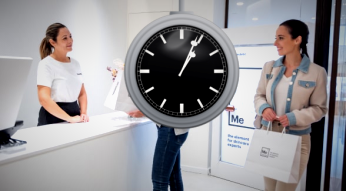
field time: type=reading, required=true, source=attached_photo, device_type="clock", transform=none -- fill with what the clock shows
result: 1:04
